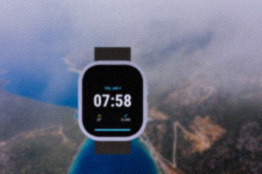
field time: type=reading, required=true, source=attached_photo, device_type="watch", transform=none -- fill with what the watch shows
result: 7:58
